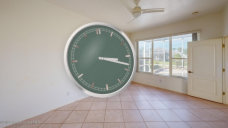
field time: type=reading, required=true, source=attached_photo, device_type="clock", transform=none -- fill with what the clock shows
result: 3:18
